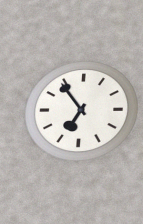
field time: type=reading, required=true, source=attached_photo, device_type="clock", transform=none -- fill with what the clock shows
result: 6:54
